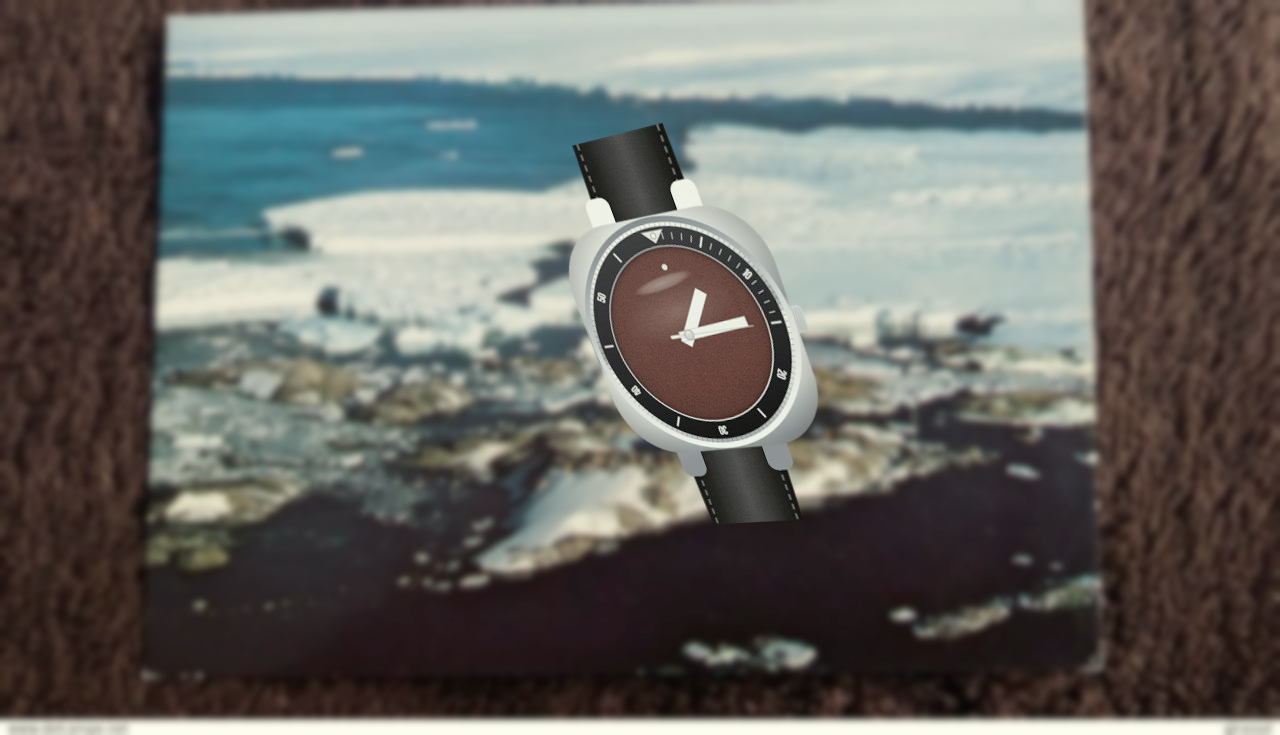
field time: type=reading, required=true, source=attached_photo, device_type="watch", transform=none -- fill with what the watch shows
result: 1:14:15
